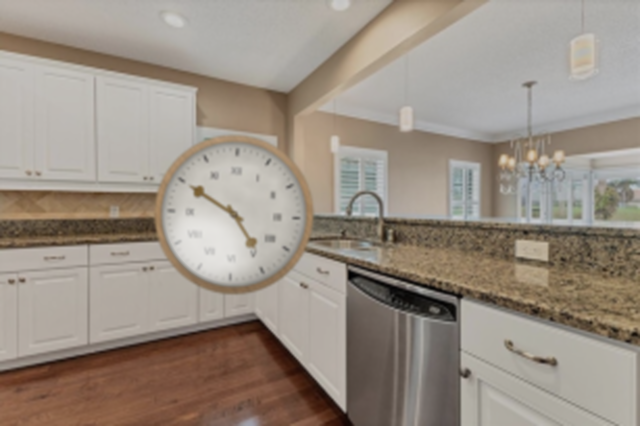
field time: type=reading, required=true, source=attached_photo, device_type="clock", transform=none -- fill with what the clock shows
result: 4:50
